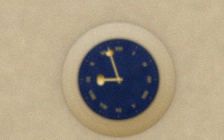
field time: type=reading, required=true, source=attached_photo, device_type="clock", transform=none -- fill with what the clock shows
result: 8:57
